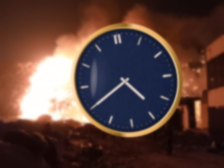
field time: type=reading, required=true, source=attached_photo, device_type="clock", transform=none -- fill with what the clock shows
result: 4:40
